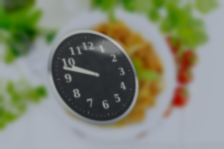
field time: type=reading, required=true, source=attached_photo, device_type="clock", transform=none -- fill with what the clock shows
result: 9:48
